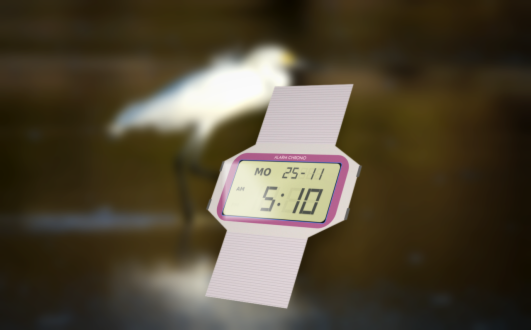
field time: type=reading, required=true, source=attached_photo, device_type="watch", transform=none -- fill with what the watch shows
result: 5:10
